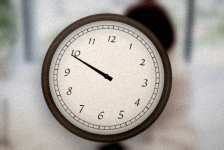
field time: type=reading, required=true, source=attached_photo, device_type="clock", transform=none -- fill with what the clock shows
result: 9:49
